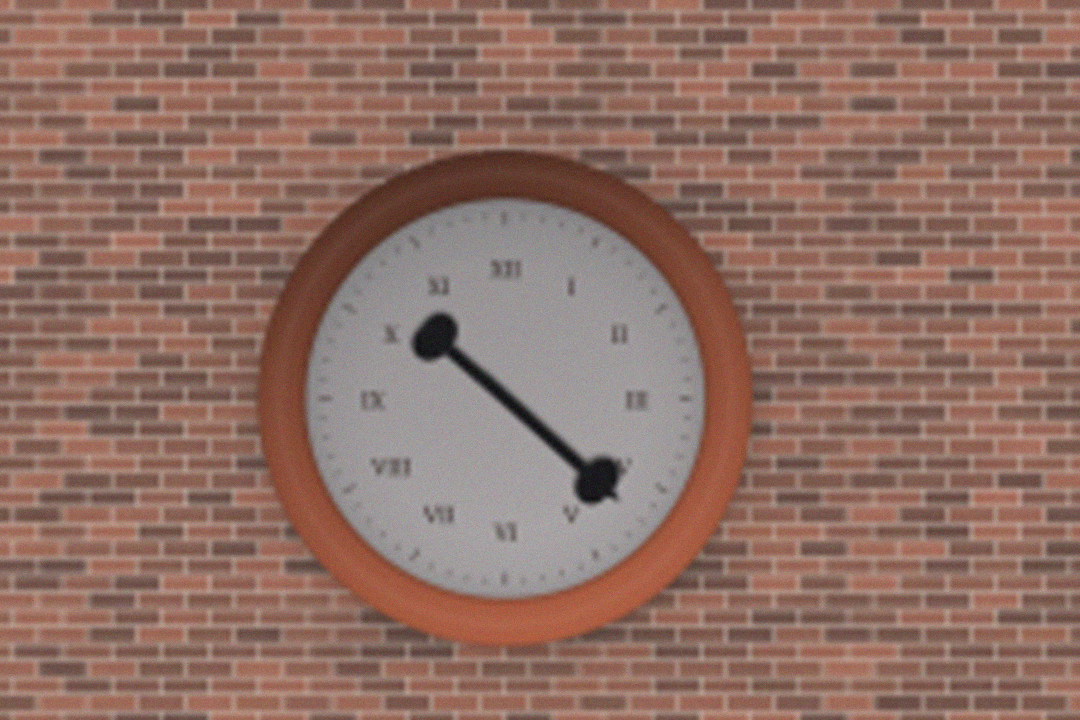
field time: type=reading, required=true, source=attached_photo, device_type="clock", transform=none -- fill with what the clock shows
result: 10:22
